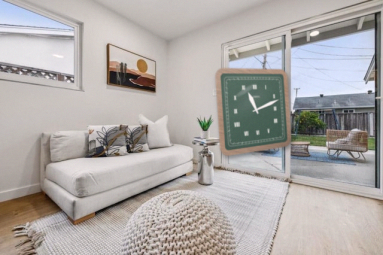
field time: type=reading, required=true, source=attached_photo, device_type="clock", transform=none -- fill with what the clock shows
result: 11:12
